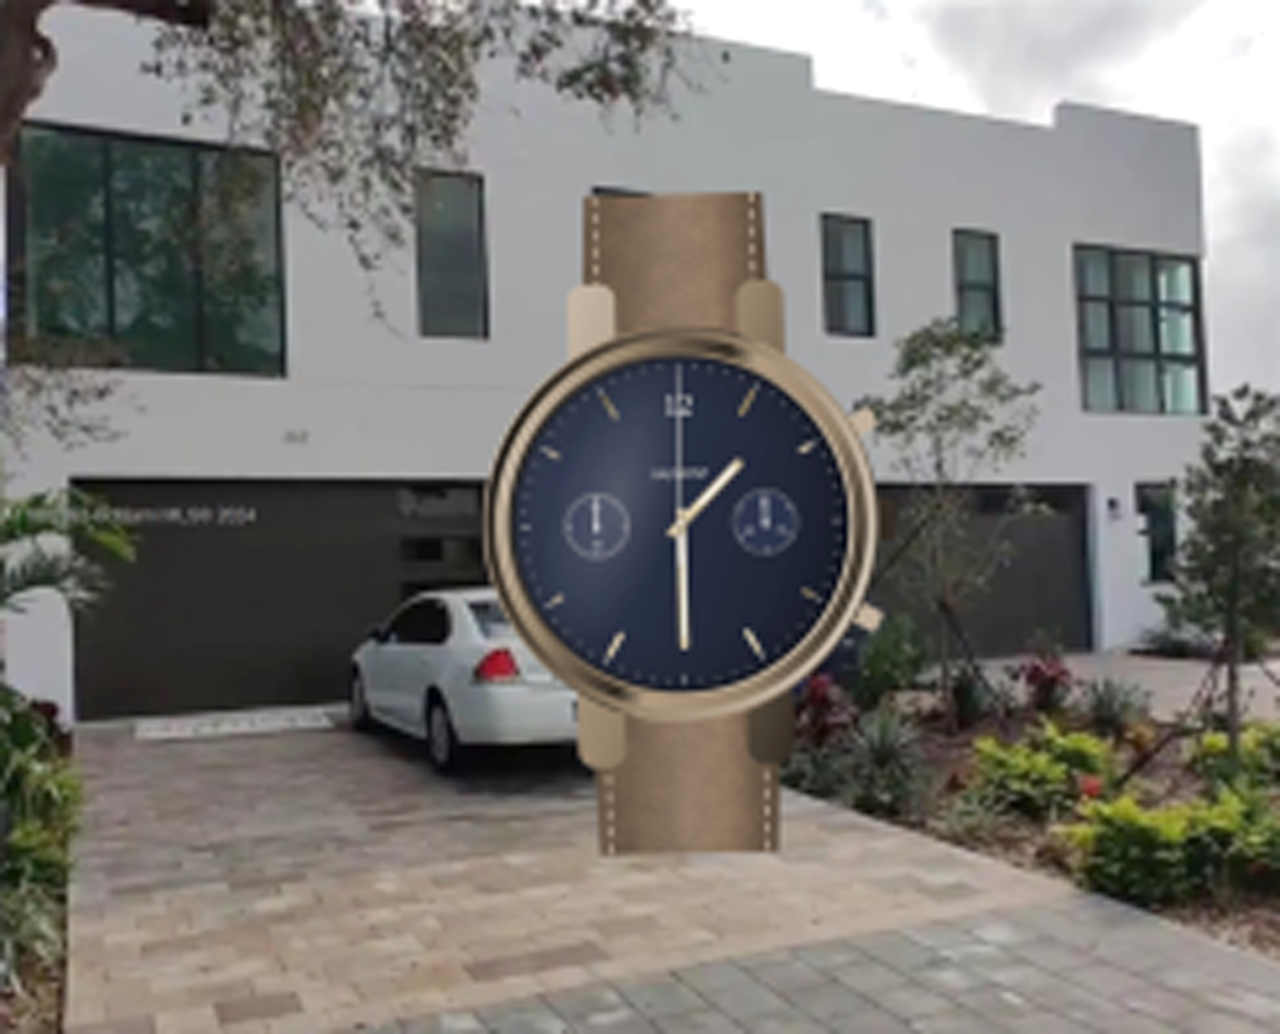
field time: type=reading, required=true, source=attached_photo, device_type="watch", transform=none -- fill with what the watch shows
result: 1:30
